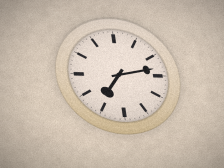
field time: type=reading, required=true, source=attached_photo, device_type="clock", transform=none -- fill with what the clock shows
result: 7:13
